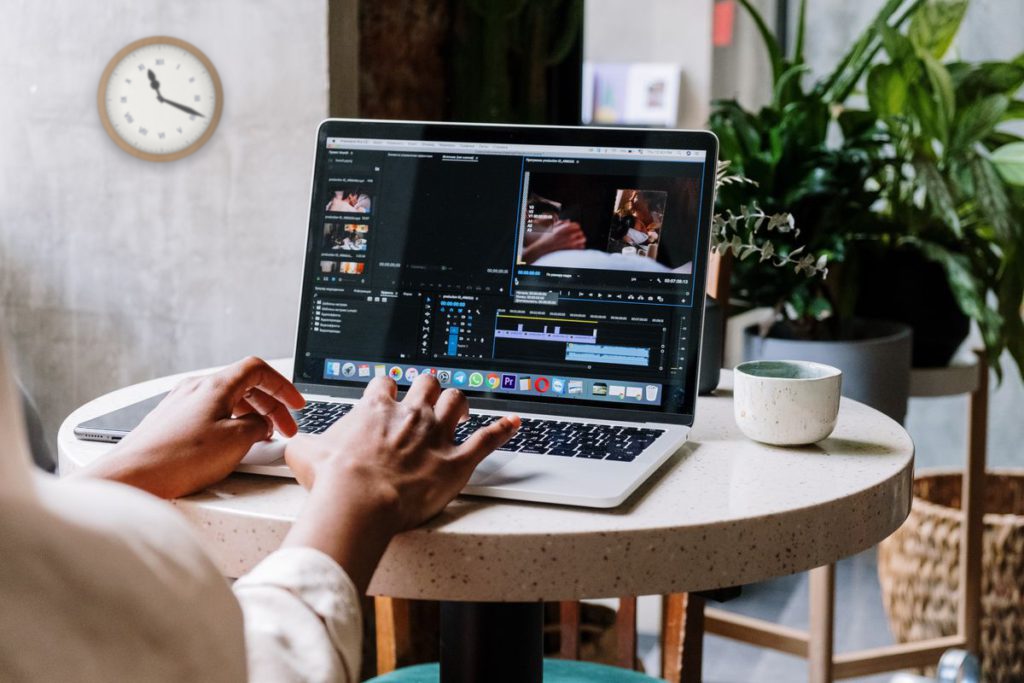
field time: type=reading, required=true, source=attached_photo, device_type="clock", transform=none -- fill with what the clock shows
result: 11:19
